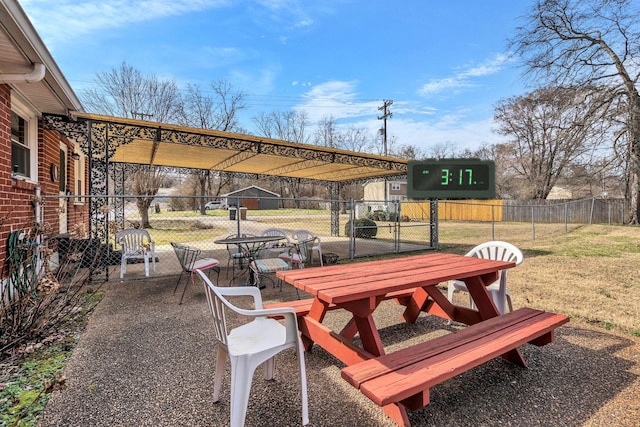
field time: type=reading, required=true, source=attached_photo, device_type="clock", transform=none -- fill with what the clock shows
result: 3:17
